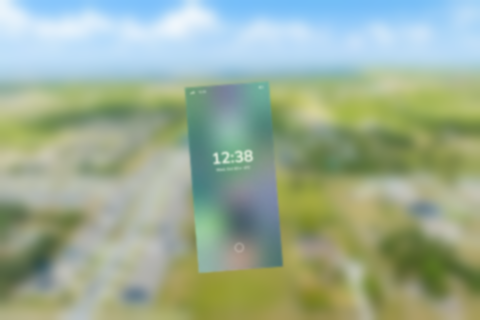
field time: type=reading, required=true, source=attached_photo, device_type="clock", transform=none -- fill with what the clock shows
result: 12:38
